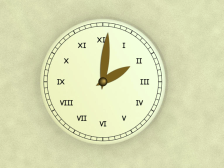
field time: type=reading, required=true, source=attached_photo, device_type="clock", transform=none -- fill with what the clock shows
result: 2:01
